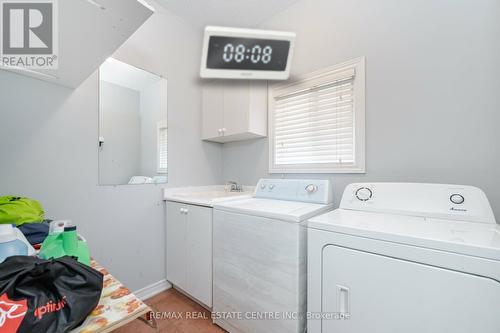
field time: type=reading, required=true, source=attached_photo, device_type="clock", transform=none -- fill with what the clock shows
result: 8:08
